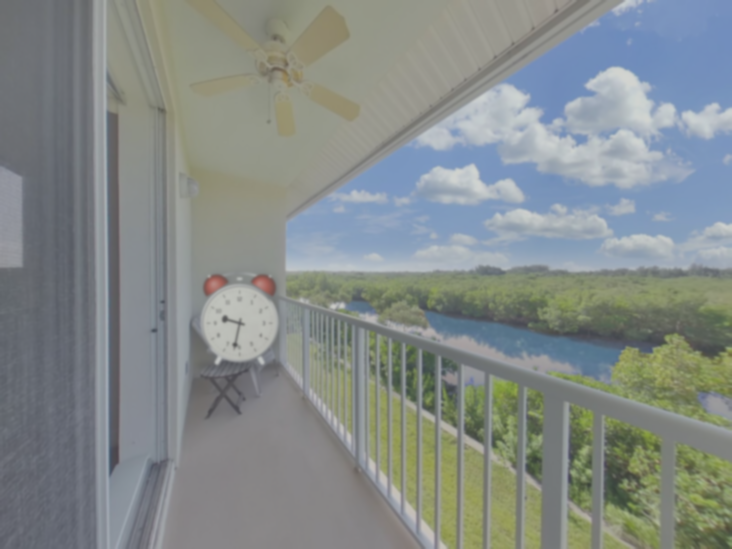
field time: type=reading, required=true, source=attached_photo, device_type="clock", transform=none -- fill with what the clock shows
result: 9:32
